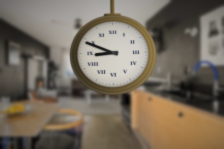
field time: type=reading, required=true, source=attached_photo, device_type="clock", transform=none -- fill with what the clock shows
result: 8:49
